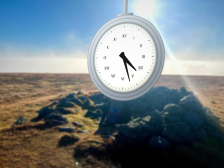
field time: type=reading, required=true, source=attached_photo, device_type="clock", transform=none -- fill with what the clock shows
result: 4:27
